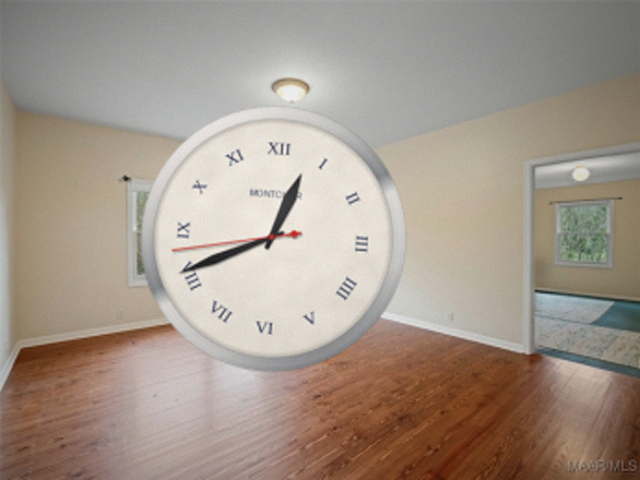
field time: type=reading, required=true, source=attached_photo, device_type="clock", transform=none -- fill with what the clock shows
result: 12:40:43
